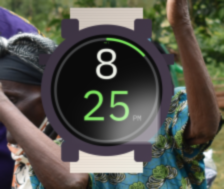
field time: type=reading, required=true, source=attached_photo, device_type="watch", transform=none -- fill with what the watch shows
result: 8:25
